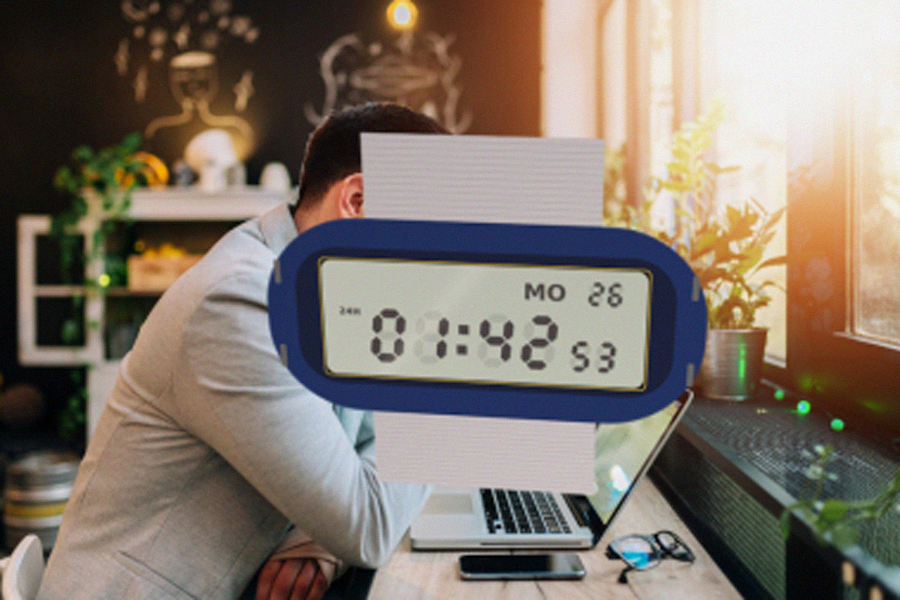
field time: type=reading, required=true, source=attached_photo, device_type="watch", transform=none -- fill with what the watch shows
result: 1:42:53
